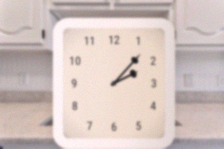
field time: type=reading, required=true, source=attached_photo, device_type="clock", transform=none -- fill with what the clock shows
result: 2:07
